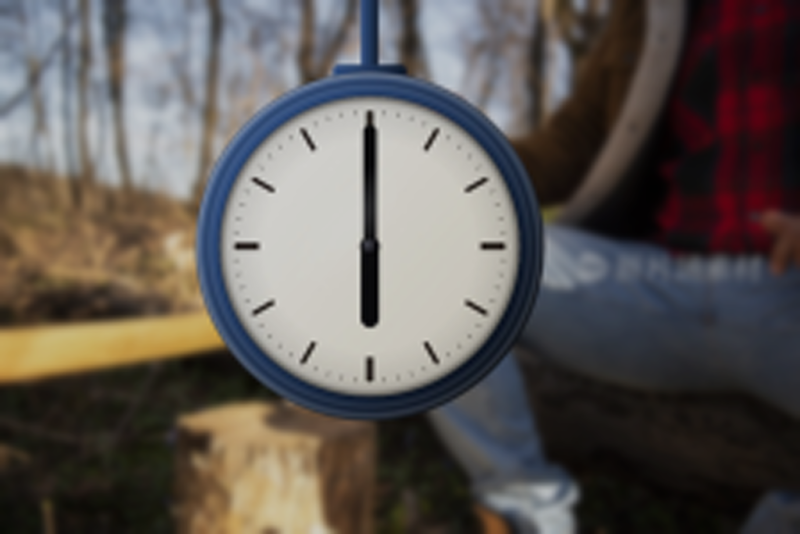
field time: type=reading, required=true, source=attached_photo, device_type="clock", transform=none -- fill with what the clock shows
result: 6:00
